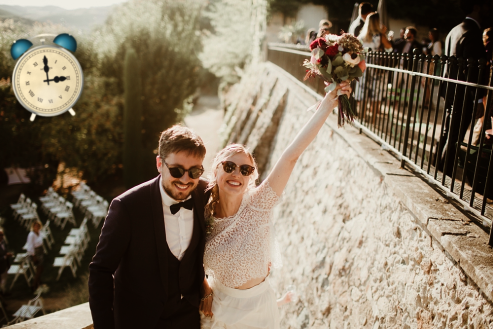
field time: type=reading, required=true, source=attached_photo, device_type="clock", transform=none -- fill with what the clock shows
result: 3:00
